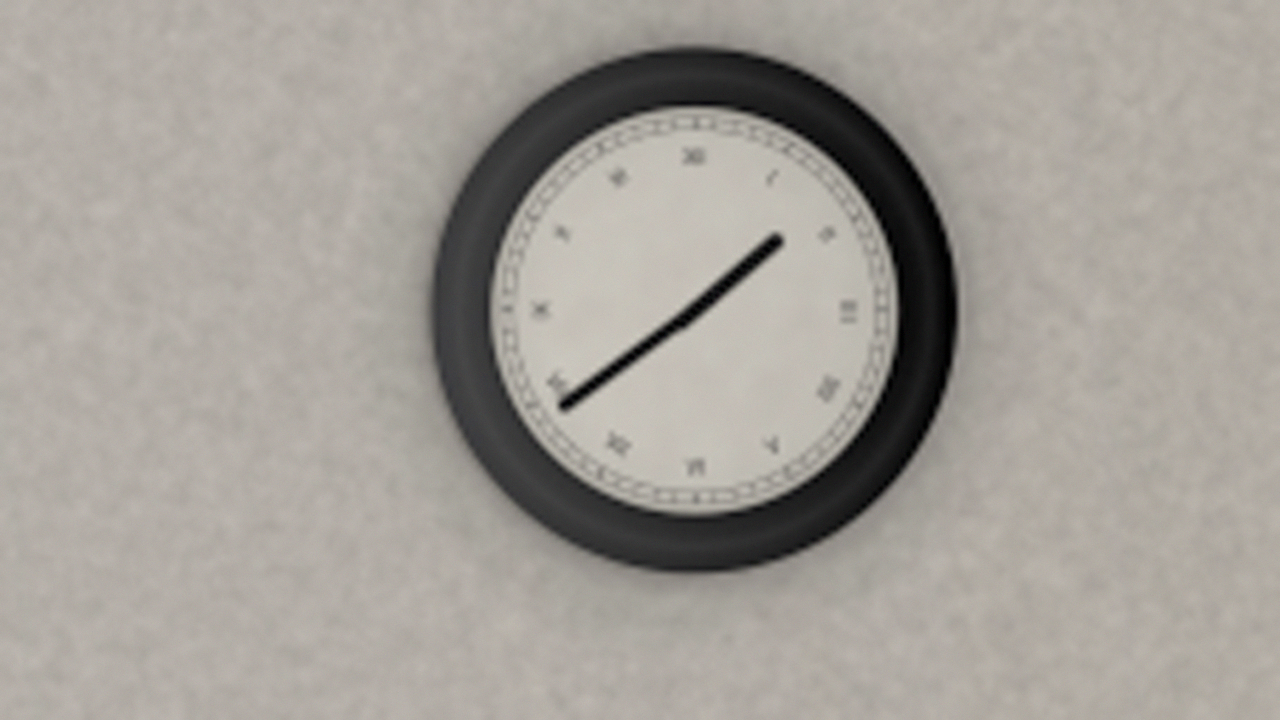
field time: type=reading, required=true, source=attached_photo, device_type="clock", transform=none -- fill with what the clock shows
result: 1:39
